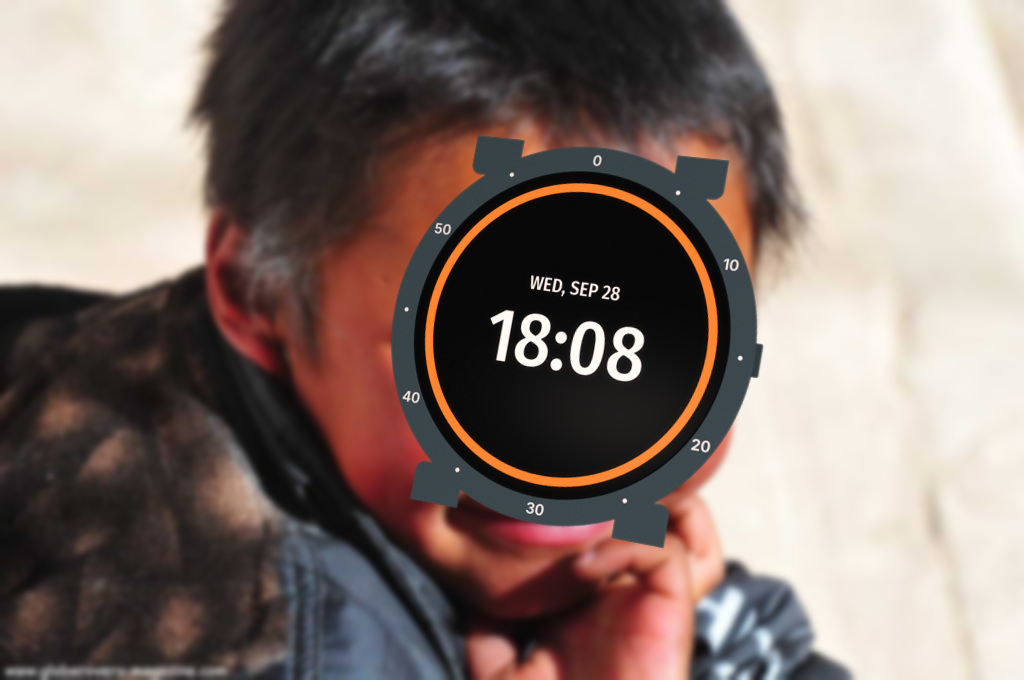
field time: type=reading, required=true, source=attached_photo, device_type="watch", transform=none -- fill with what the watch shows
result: 18:08
